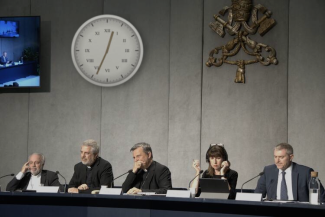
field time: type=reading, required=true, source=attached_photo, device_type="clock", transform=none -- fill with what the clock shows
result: 12:34
